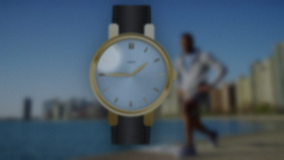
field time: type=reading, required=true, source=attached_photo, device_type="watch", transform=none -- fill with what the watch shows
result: 1:45
